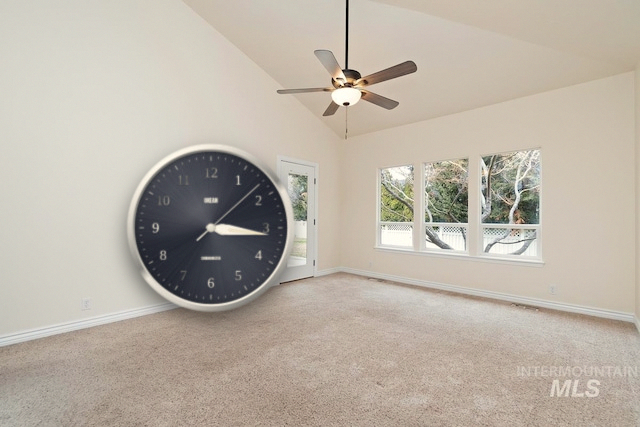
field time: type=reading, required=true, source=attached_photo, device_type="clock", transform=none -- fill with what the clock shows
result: 3:16:08
